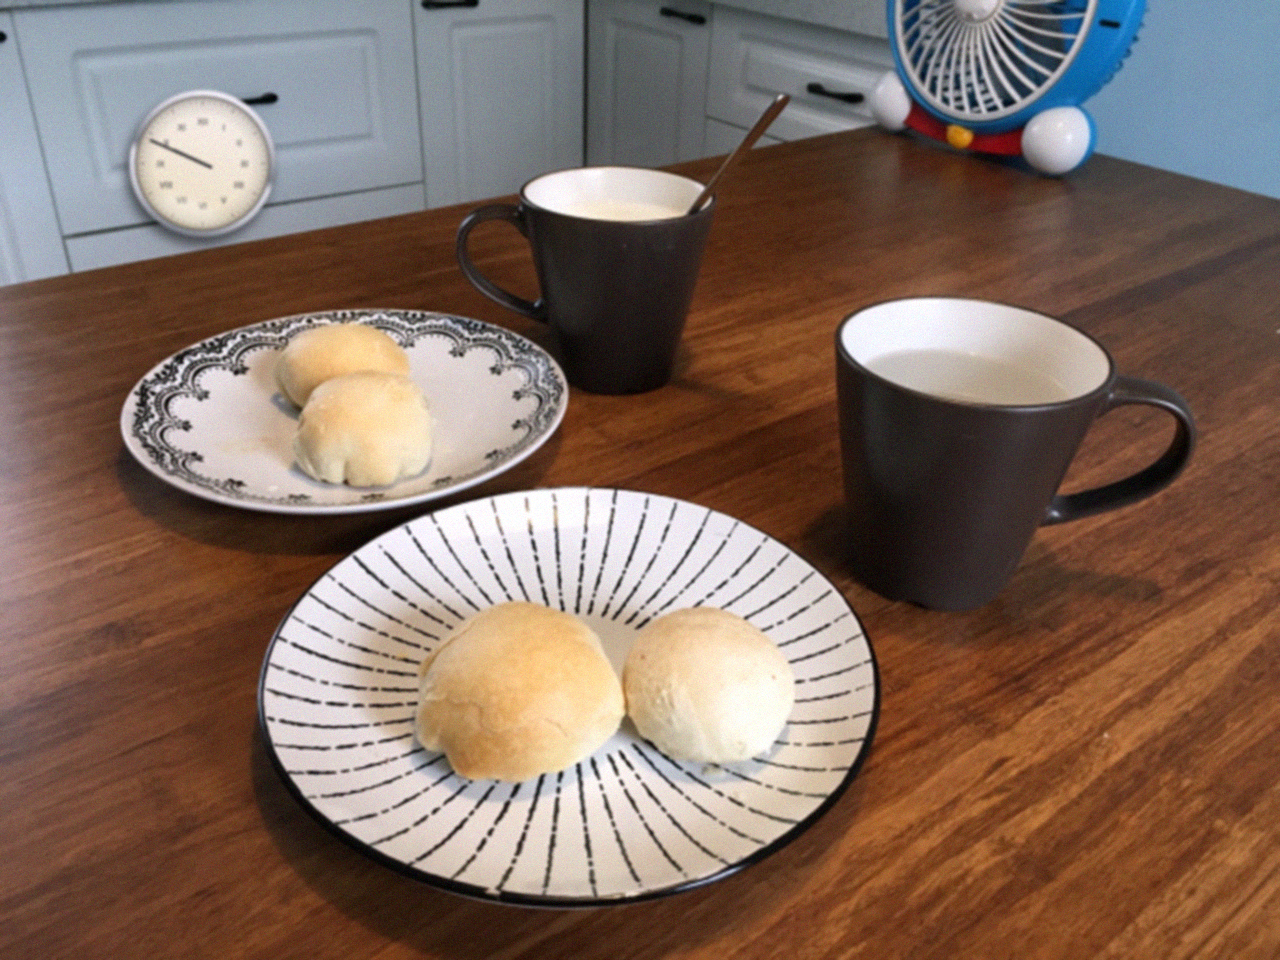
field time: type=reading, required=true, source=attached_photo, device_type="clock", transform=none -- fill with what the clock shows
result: 9:49
